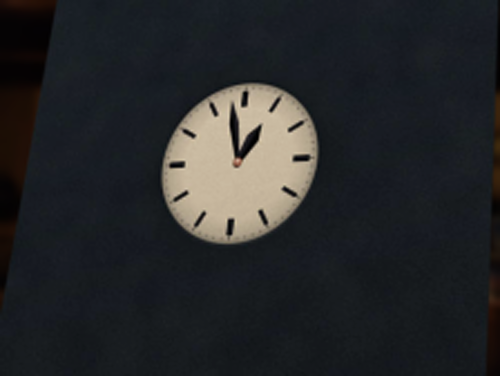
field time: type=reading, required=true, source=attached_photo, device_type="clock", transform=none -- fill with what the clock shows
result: 12:58
